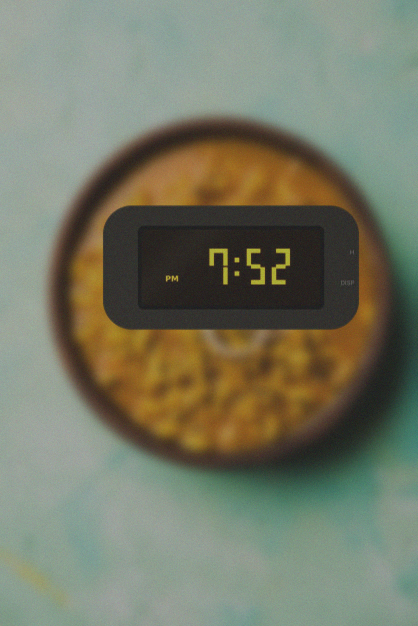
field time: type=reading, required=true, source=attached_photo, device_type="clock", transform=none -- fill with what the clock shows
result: 7:52
